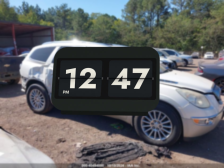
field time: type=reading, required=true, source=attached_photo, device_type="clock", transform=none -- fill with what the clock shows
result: 12:47
